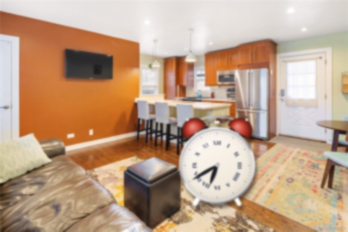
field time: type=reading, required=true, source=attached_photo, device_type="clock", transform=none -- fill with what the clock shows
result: 6:40
